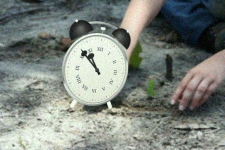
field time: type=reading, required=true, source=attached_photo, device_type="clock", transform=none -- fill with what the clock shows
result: 10:52
